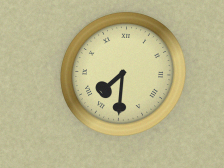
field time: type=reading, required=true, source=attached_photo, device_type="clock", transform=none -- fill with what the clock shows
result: 7:30
